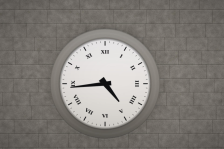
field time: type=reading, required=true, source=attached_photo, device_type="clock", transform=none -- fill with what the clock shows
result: 4:44
